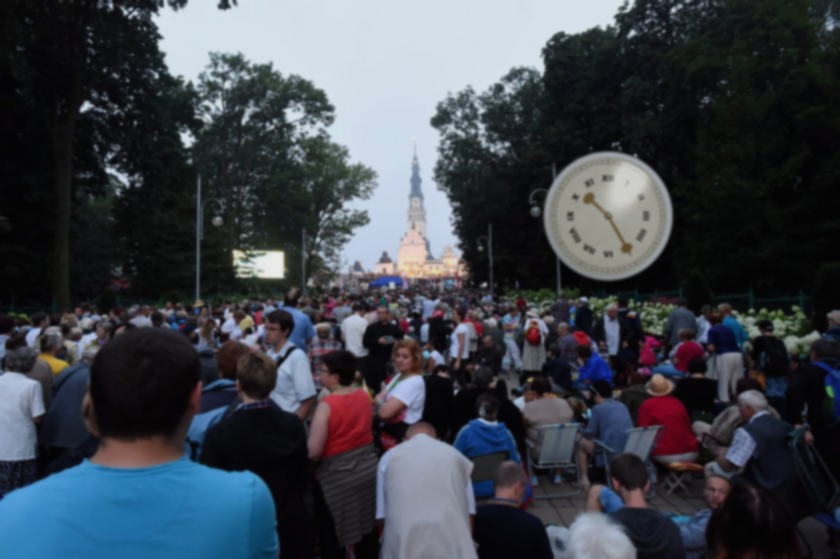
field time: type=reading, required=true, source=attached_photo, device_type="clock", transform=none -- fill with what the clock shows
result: 10:25
